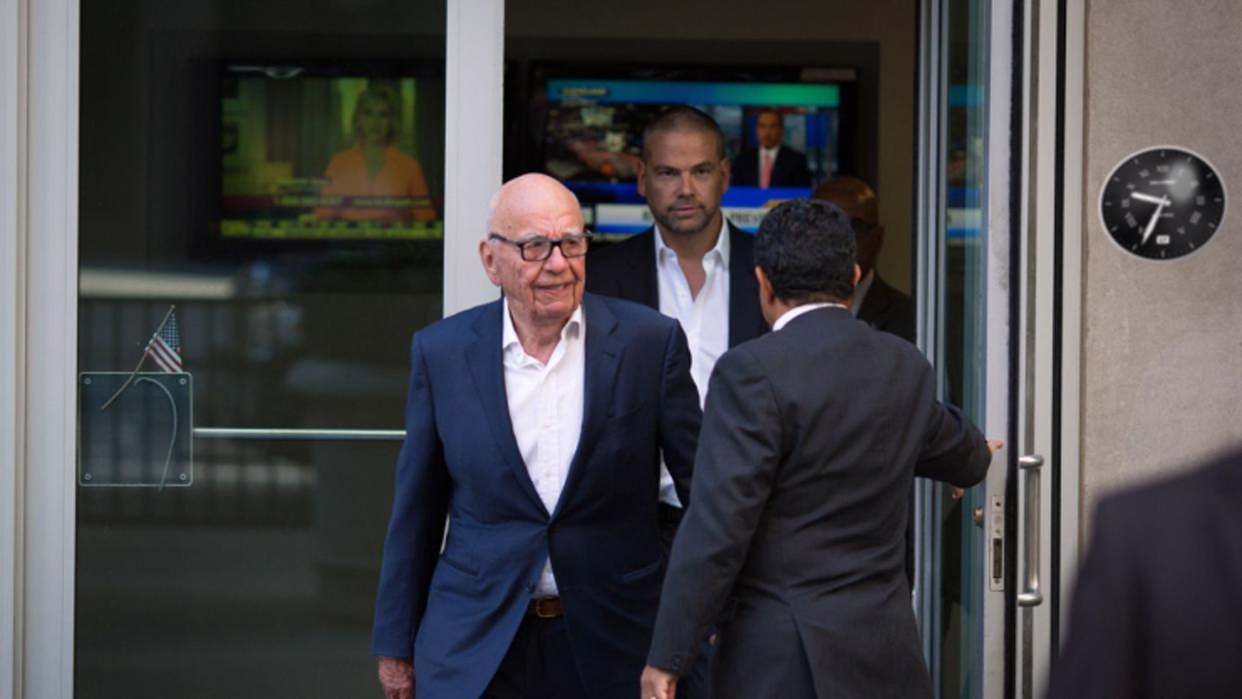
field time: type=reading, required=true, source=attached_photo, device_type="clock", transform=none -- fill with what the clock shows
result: 9:34
